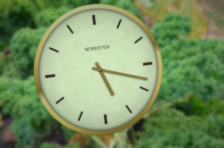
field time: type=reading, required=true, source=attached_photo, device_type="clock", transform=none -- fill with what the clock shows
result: 5:18
